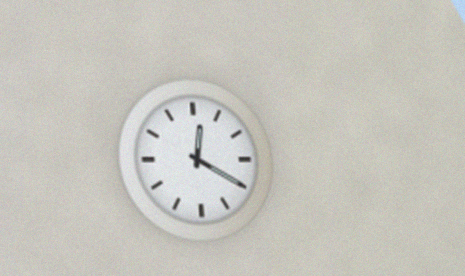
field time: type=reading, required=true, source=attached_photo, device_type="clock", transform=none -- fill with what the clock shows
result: 12:20
